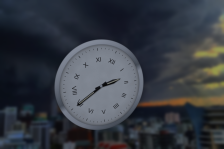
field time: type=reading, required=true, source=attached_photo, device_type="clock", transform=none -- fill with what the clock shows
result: 1:35
